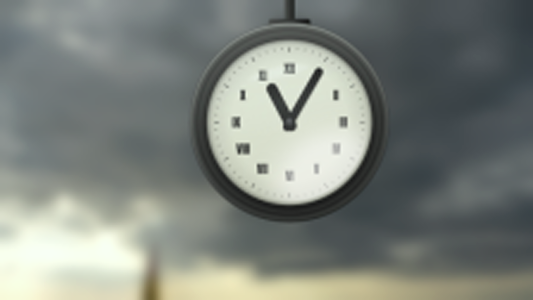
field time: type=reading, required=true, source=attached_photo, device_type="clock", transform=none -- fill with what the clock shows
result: 11:05
